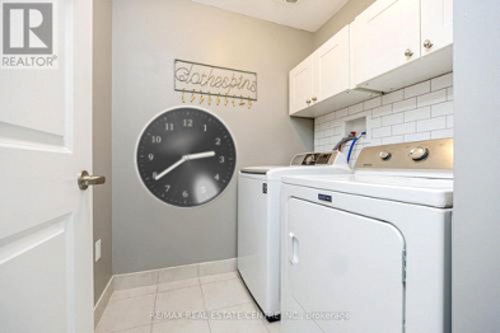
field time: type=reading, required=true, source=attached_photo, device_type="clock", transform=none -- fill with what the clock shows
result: 2:39
